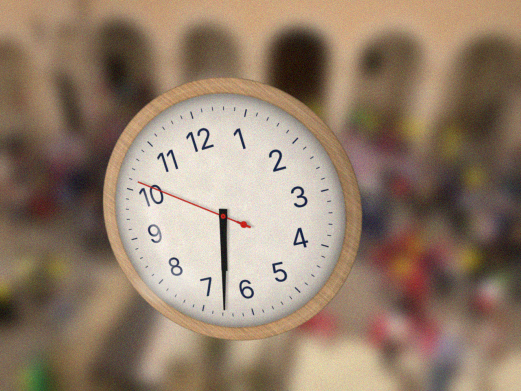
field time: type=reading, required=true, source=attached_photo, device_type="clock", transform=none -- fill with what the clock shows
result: 6:32:51
